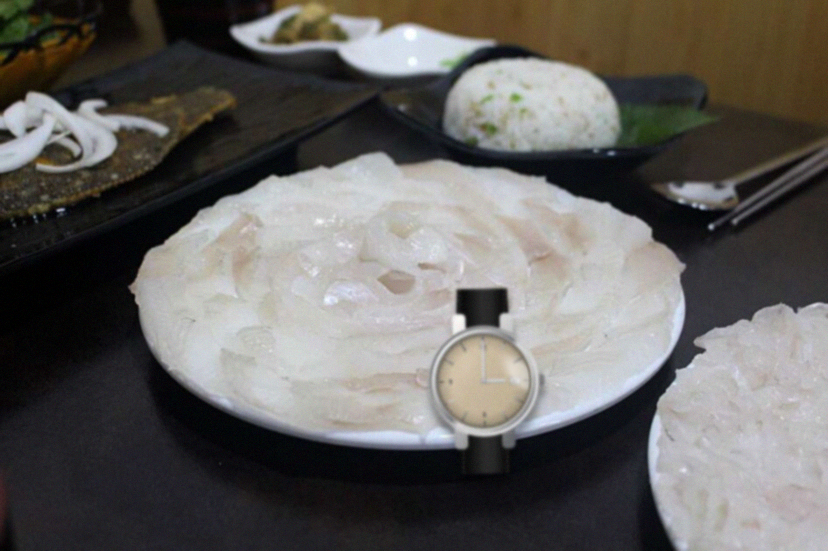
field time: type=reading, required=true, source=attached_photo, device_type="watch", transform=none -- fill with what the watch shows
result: 3:00
